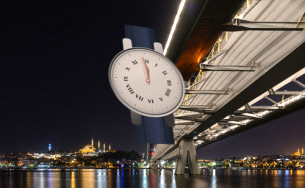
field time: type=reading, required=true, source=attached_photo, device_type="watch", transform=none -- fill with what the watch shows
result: 11:59
